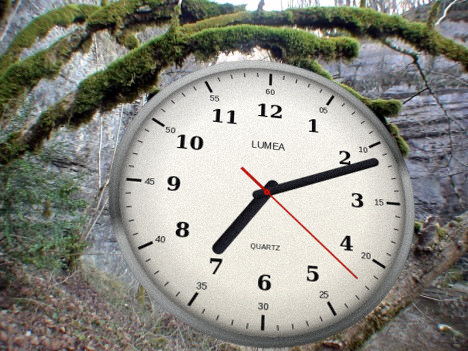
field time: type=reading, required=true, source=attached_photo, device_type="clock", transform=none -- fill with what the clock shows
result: 7:11:22
